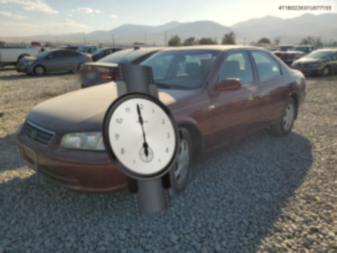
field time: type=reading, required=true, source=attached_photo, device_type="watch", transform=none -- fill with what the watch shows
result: 5:59
